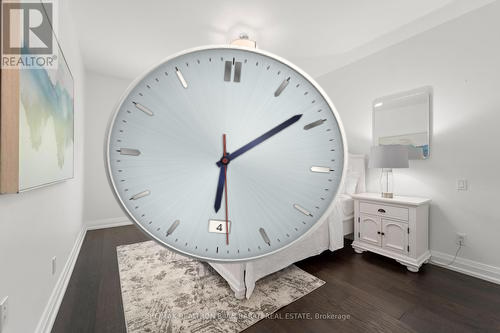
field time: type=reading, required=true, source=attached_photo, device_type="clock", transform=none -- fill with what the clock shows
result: 6:08:29
